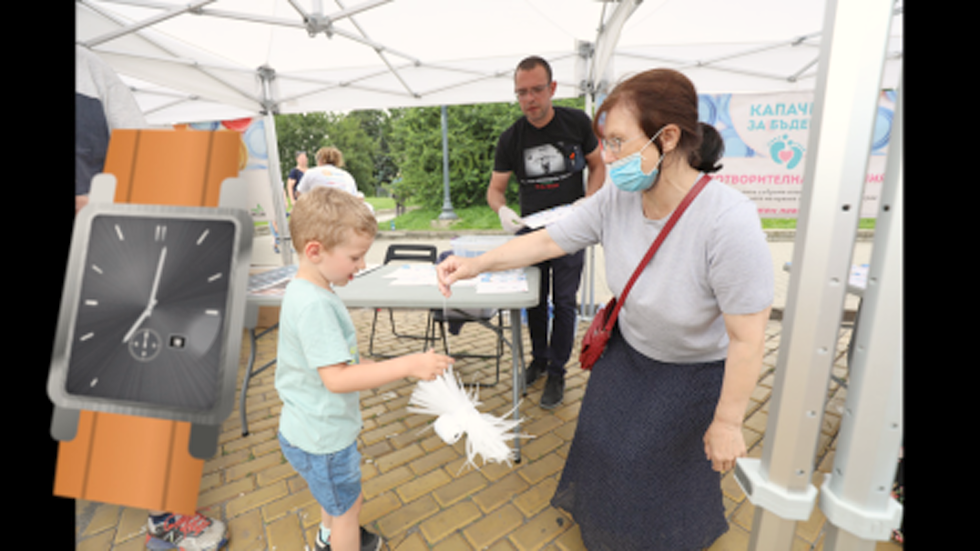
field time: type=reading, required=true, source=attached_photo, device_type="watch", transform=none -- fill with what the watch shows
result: 7:01
